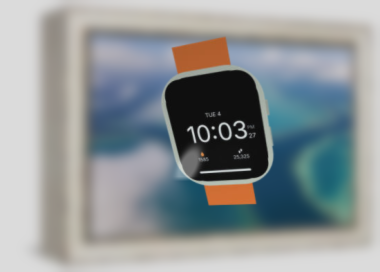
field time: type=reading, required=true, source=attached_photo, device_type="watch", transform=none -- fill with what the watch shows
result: 10:03
